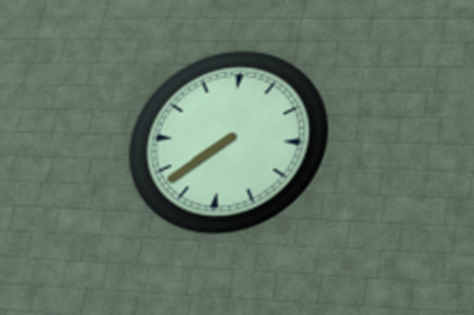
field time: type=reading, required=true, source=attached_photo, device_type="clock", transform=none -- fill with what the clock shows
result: 7:38
